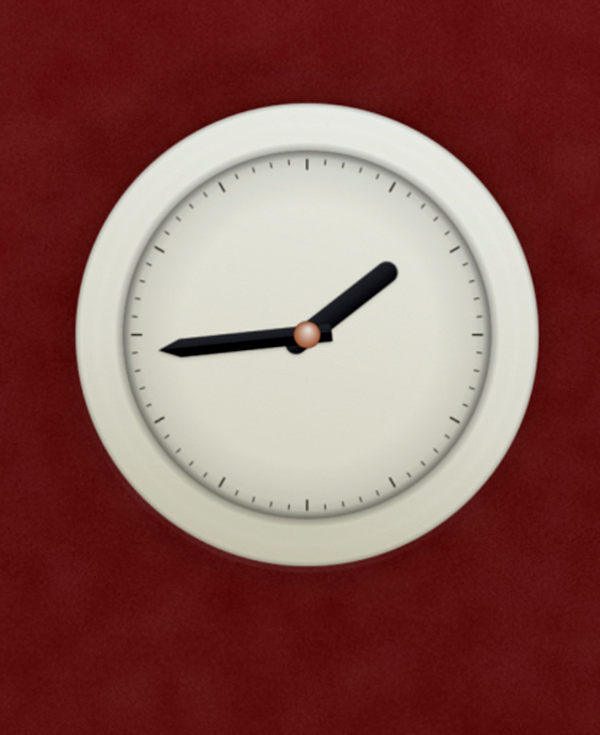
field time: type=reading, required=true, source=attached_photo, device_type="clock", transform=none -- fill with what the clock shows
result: 1:44
